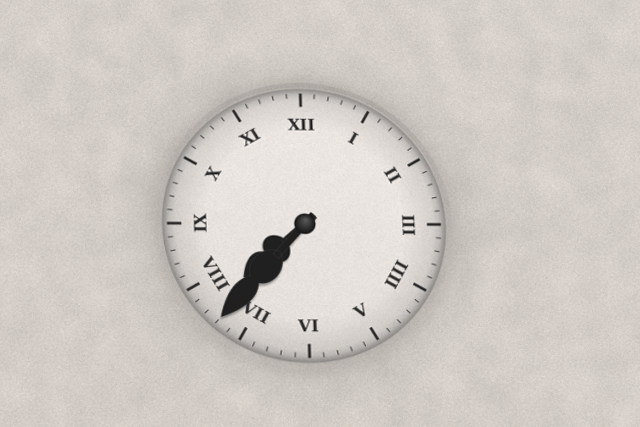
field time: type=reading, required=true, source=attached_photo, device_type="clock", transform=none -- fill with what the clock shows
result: 7:37
